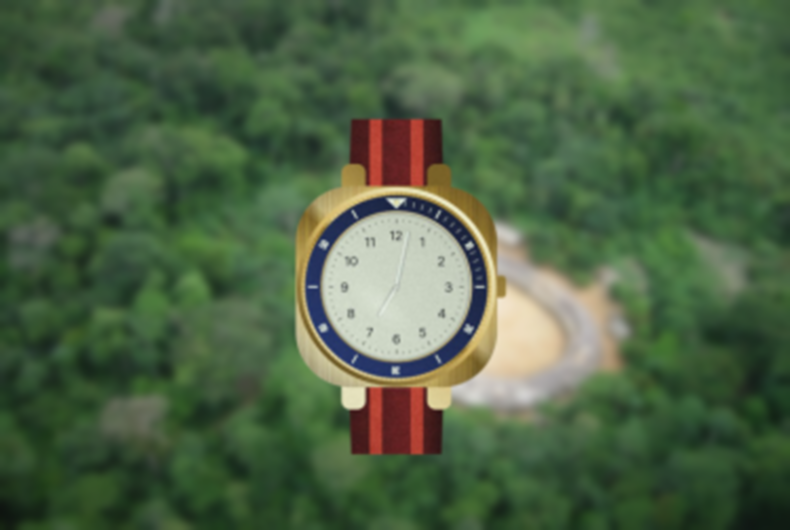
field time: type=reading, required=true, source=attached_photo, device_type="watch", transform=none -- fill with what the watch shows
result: 7:02
